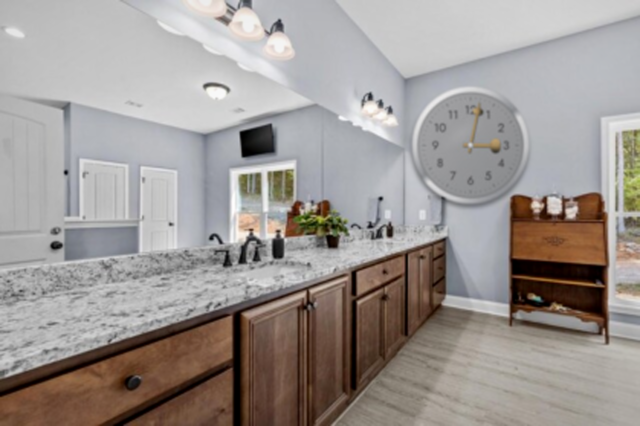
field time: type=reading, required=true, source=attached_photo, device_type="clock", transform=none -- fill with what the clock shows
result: 3:02
